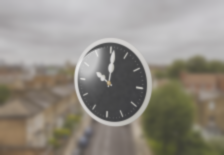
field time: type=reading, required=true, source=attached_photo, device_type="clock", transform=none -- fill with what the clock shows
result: 10:01
